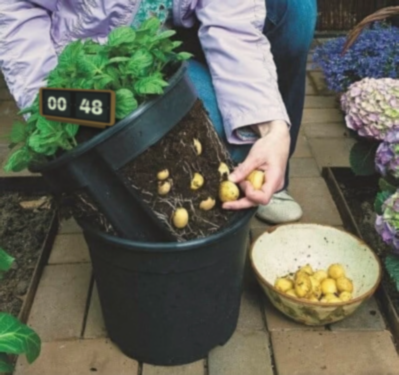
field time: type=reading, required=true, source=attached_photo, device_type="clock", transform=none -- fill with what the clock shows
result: 0:48
